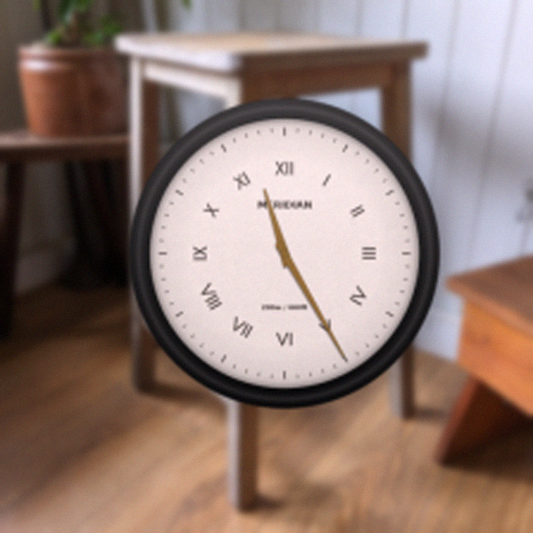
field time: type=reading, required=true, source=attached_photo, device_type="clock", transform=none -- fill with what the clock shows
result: 11:25
